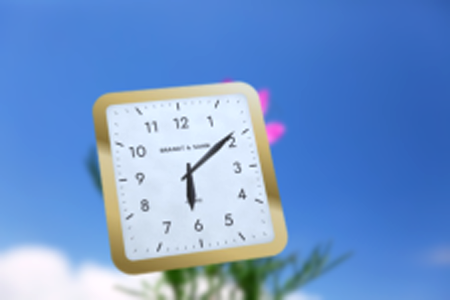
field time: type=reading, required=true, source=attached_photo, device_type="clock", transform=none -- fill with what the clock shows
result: 6:09
